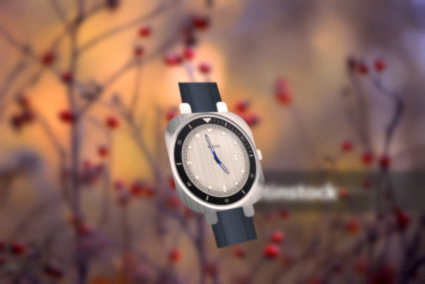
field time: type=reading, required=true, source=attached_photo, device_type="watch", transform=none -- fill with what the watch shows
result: 4:58
